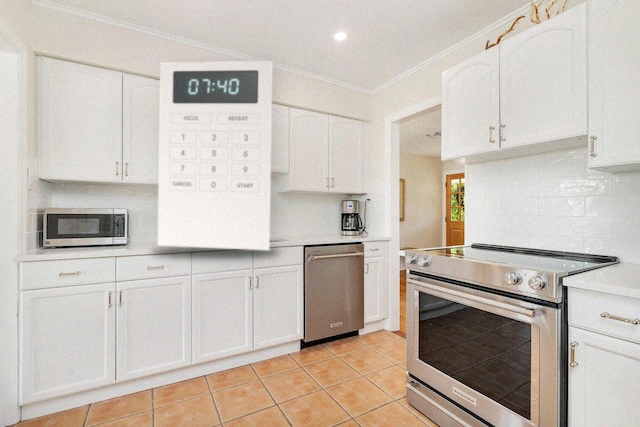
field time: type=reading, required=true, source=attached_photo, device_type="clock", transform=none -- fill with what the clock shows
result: 7:40
